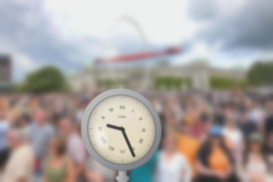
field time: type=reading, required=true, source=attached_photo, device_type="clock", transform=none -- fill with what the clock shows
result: 9:26
